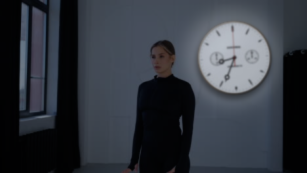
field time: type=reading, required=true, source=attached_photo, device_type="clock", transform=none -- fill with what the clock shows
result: 8:34
